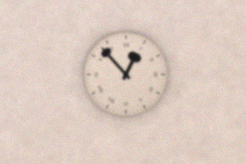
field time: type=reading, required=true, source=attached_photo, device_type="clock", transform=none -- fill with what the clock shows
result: 12:53
